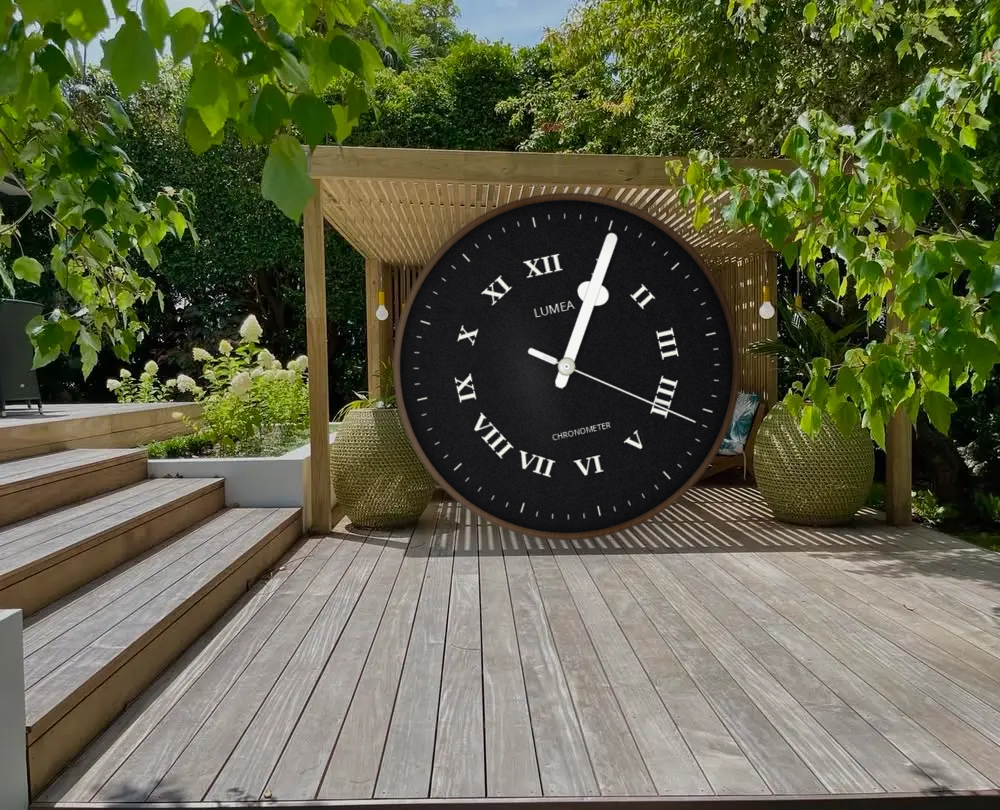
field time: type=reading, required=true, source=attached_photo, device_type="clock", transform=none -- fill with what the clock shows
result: 1:05:21
